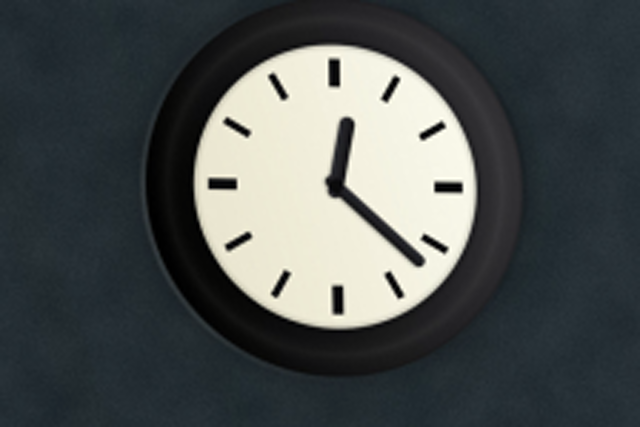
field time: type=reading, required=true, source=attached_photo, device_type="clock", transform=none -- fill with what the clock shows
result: 12:22
